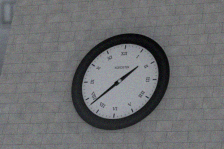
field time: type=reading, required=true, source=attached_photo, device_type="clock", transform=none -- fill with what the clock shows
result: 1:38
